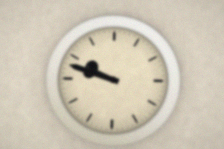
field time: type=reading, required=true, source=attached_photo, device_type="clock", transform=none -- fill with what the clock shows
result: 9:48
